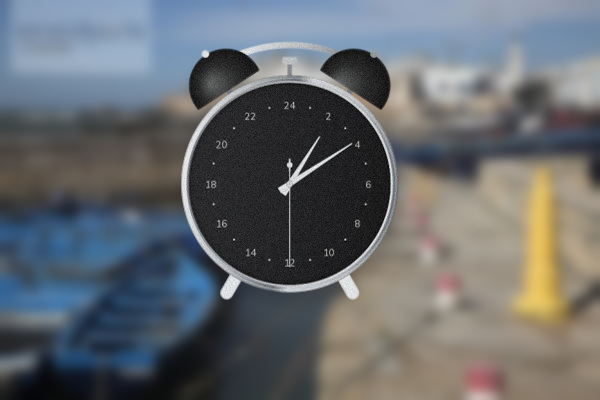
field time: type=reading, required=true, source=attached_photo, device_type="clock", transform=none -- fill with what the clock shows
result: 2:09:30
